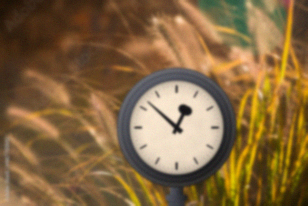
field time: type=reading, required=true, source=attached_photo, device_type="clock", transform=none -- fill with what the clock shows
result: 12:52
